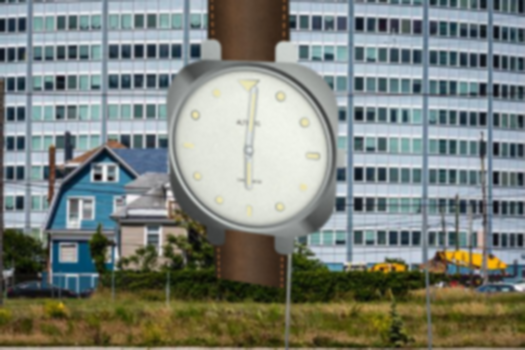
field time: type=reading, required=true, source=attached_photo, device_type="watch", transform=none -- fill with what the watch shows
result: 6:01
